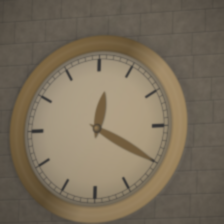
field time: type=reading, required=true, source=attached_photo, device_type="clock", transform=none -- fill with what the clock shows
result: 12:20
